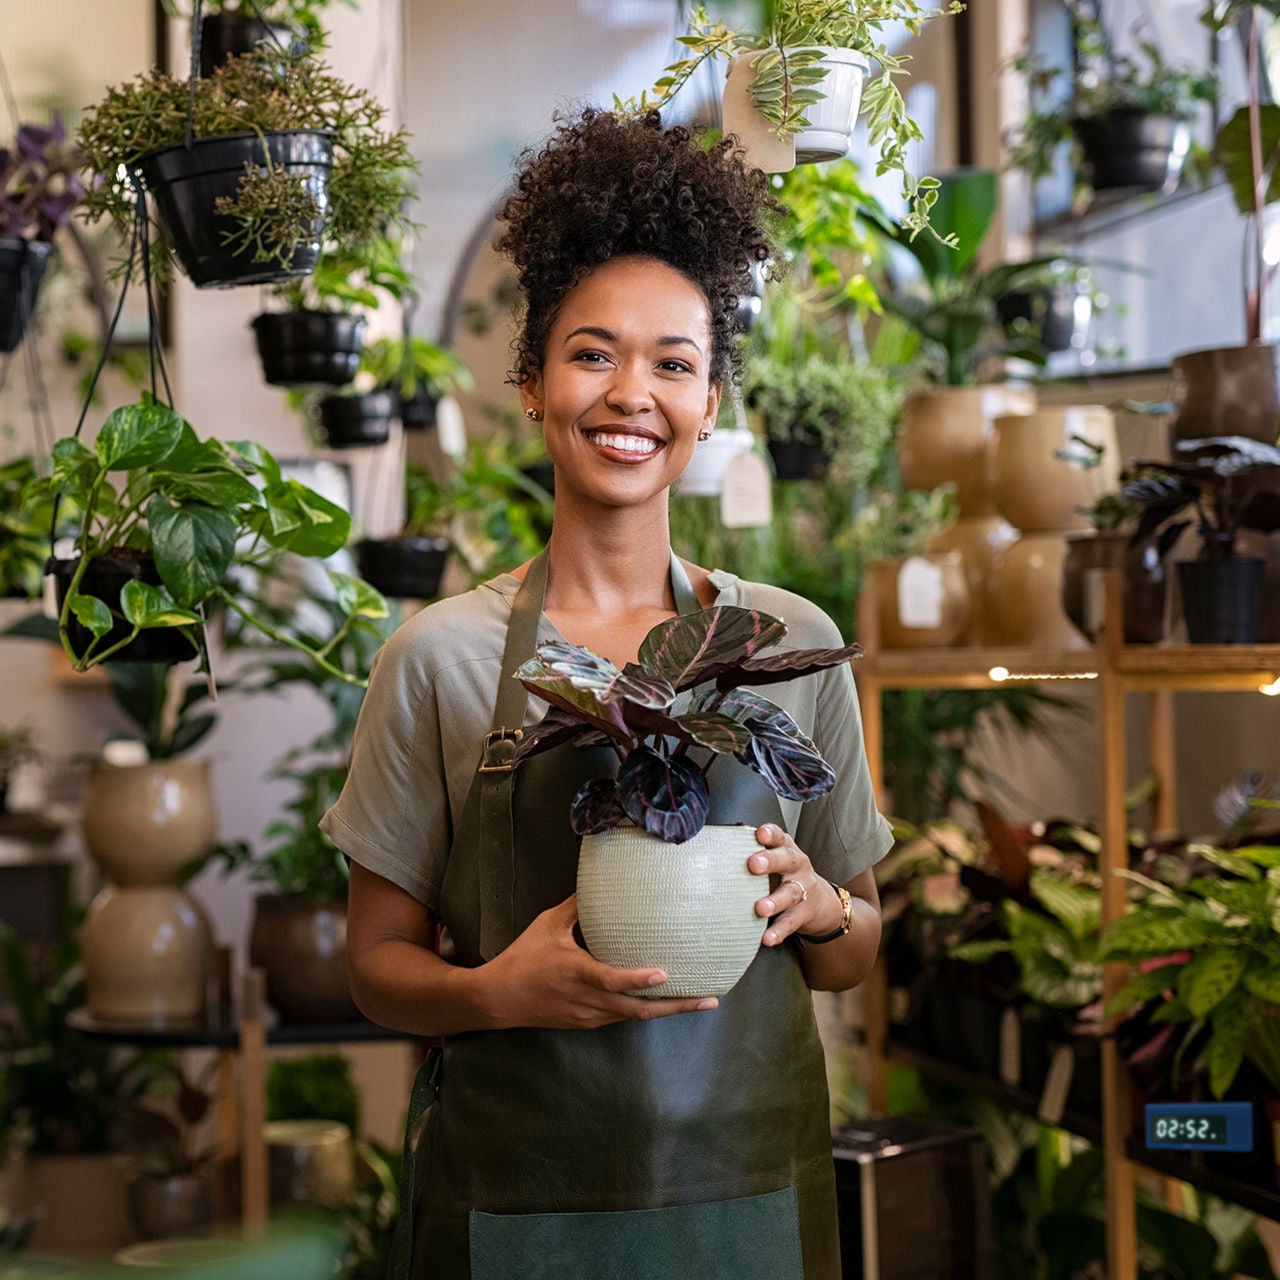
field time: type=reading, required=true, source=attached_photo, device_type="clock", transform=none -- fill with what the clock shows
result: 2:52
